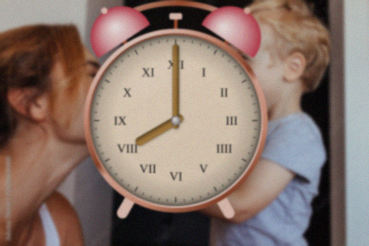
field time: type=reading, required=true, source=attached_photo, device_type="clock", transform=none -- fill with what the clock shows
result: 8:00
